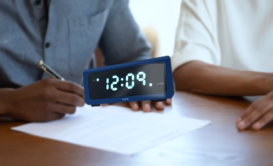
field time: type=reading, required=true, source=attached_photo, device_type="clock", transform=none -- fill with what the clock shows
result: 12:09
